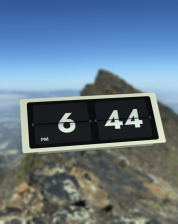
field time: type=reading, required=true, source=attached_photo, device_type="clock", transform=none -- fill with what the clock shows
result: 6:44
